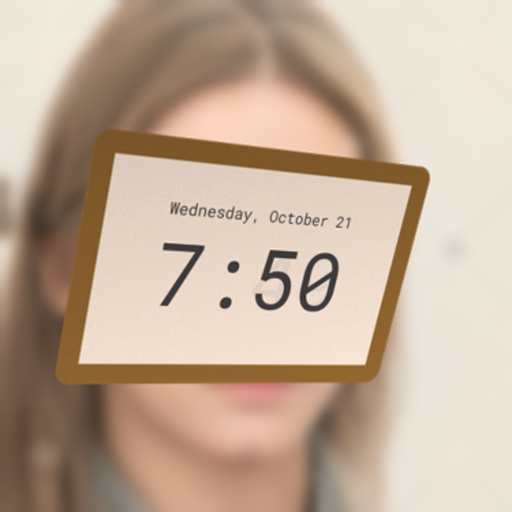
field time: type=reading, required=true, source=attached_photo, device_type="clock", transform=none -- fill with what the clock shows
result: 7:50
